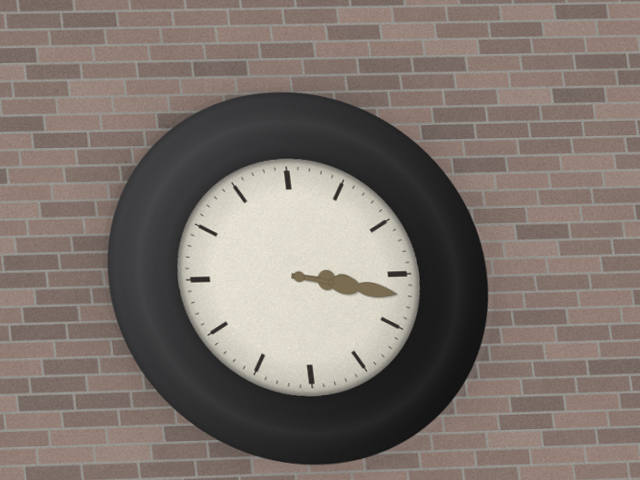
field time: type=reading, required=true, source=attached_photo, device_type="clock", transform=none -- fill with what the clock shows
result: 3:17
